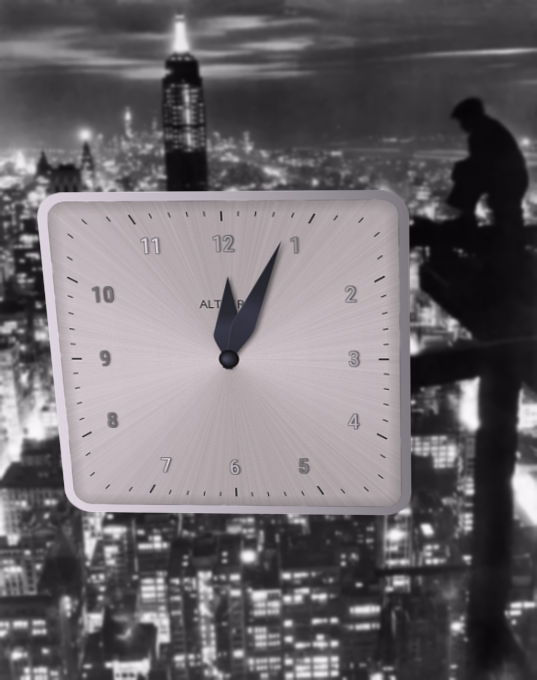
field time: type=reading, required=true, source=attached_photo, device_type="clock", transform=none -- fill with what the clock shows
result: 12:04
